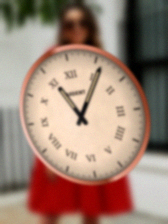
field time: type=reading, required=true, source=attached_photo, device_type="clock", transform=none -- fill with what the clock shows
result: 11:06
